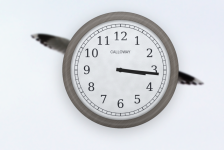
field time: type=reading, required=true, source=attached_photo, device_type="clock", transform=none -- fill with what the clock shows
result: 3:16
